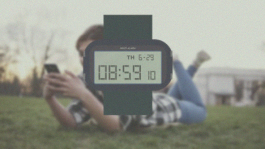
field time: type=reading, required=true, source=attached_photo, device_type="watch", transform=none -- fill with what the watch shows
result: 8:59:10
